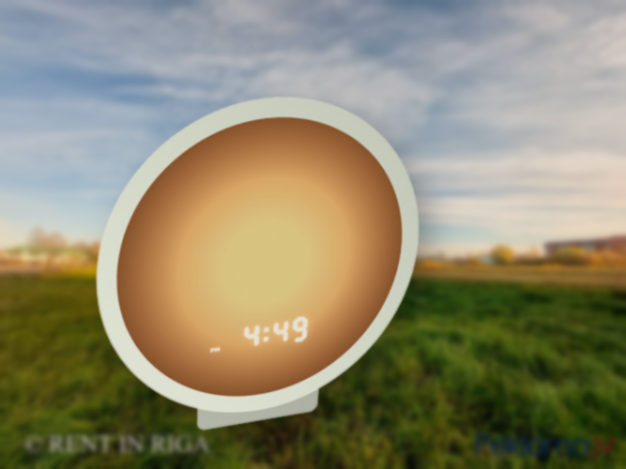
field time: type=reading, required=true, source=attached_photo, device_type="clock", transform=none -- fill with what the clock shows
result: 4:49
